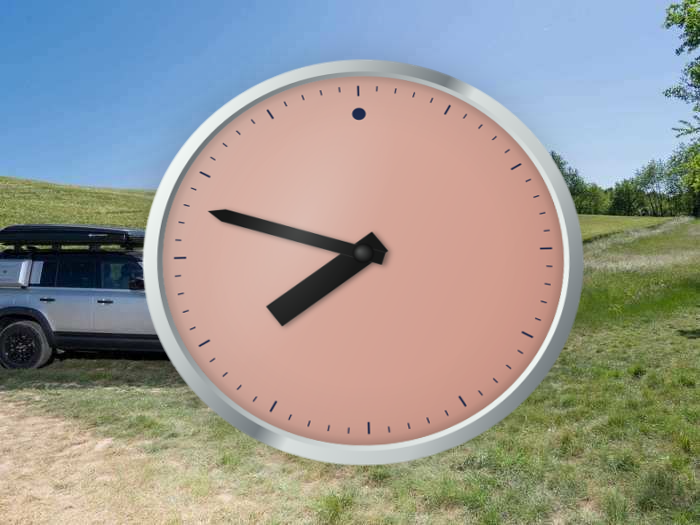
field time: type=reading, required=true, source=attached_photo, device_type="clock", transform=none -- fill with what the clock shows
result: 7:48
